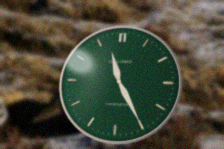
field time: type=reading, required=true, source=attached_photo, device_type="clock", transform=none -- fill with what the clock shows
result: 11:25
